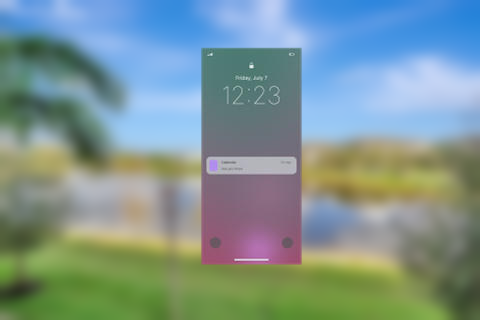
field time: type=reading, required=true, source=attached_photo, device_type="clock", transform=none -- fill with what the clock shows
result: 12:23
